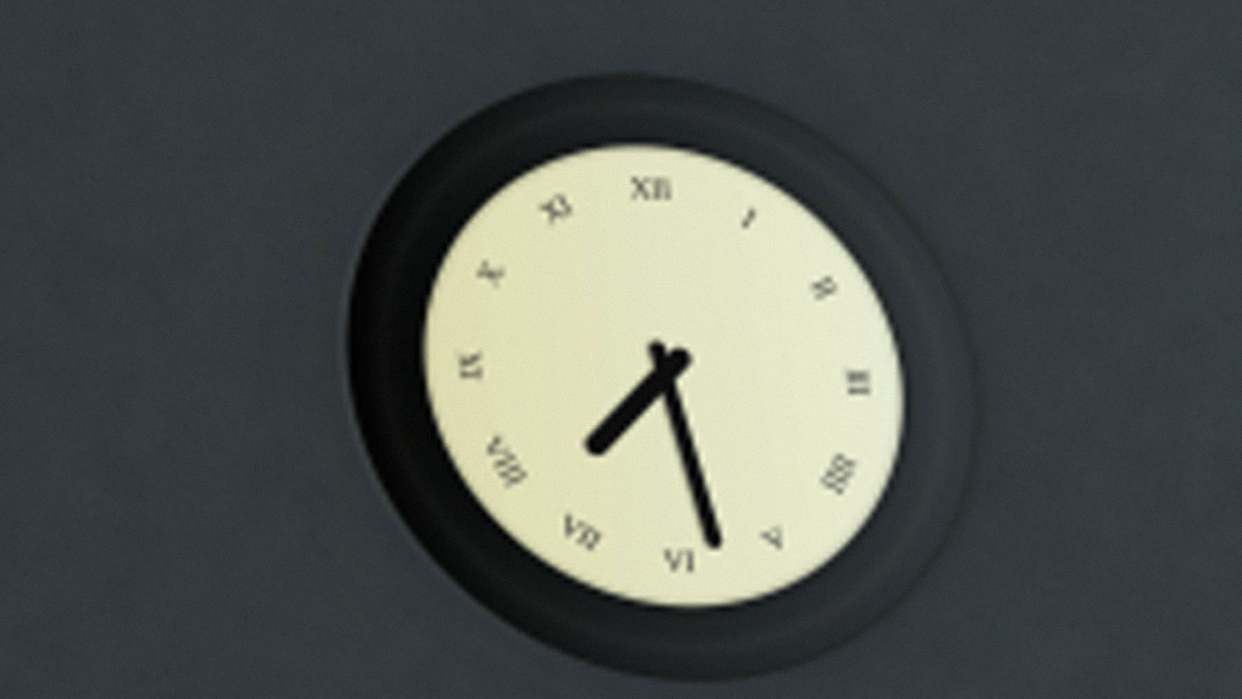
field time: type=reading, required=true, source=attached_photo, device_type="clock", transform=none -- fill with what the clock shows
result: 7:28
